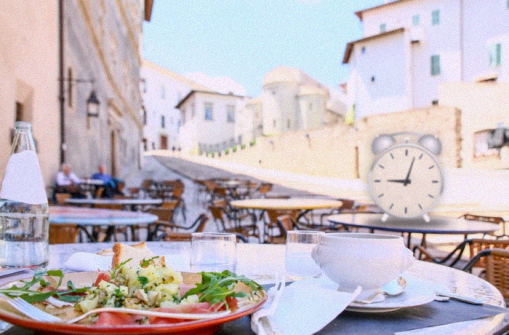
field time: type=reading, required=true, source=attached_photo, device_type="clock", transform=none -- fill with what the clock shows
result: 9:03
